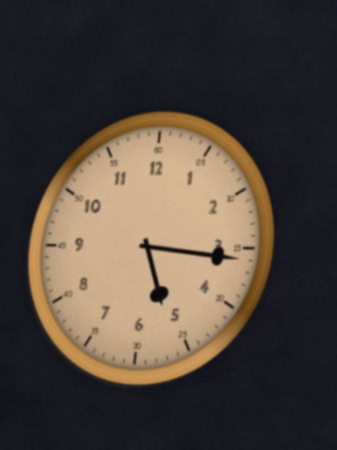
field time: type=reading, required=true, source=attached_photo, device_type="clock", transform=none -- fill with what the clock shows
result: 5:16
